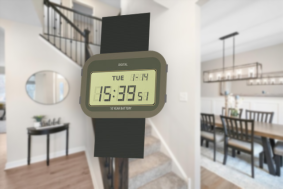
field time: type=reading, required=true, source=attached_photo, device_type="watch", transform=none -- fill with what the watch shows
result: 15:39:51
